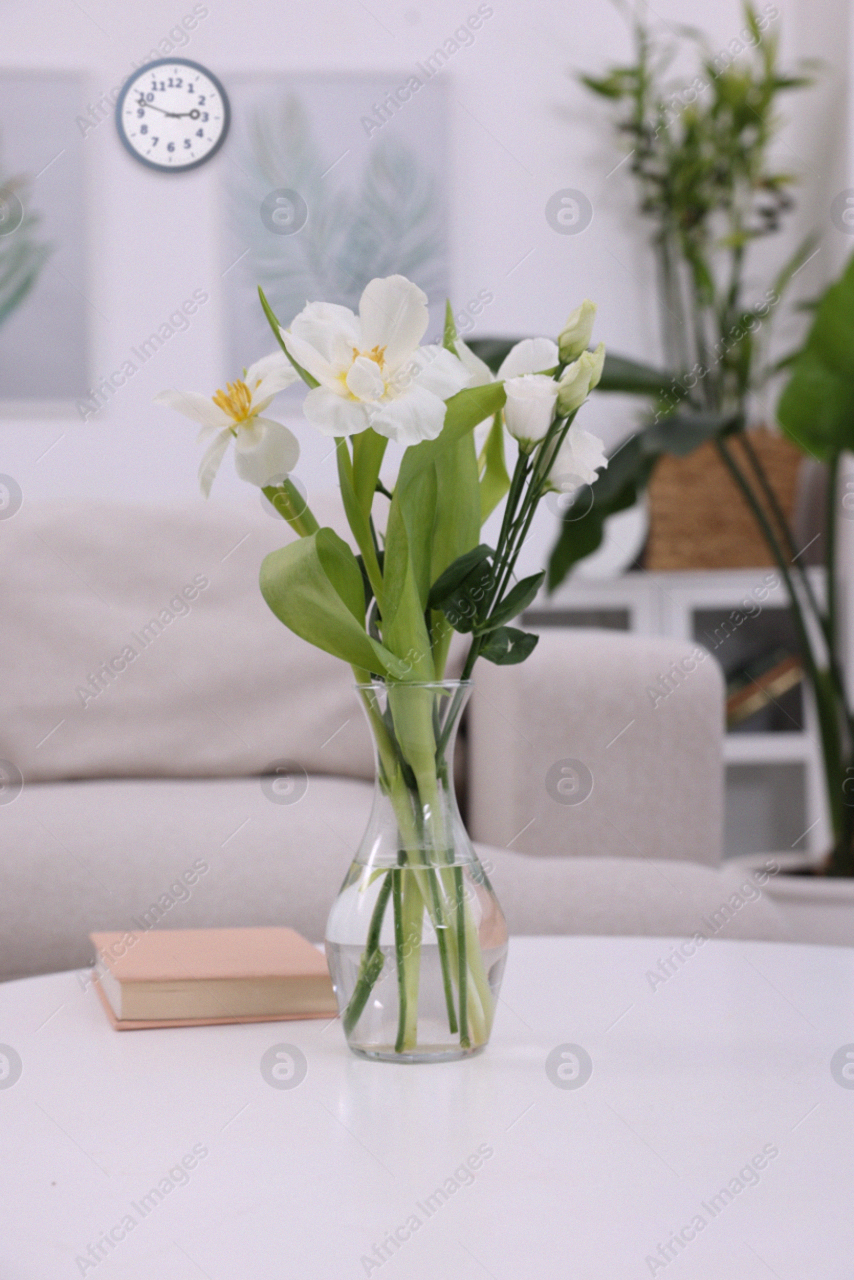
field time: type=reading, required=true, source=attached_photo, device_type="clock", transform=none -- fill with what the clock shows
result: 2:48
